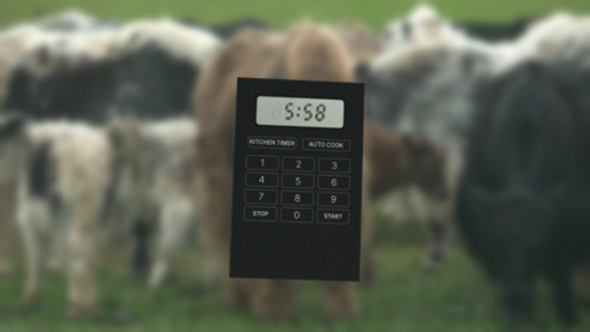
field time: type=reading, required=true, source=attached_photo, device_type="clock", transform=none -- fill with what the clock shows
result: 5:58
